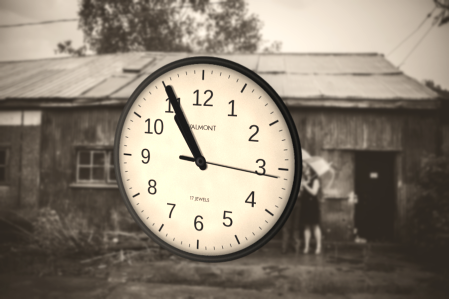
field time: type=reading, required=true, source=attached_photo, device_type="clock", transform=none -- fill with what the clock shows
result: 10:55:16
